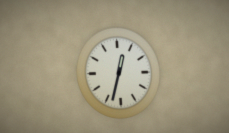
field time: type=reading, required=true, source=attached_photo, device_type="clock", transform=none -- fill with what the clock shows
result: 12:33
